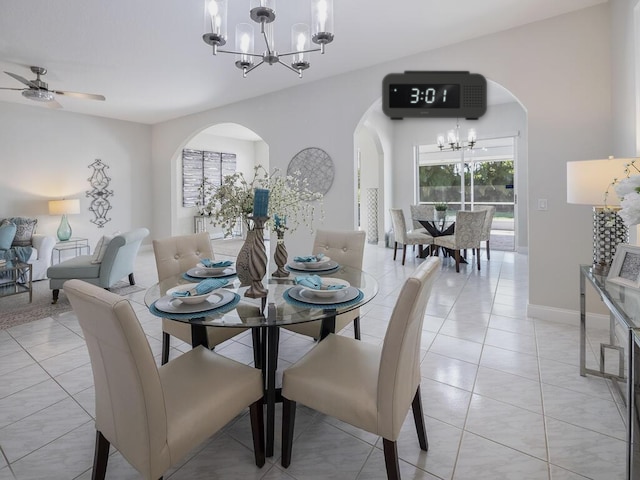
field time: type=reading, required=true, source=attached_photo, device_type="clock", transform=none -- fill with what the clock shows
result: 3:01
